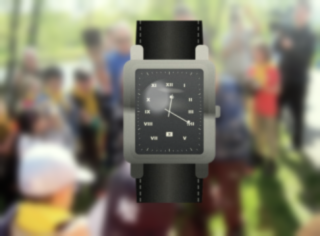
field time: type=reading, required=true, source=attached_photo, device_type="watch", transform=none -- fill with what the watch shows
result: 12:20
